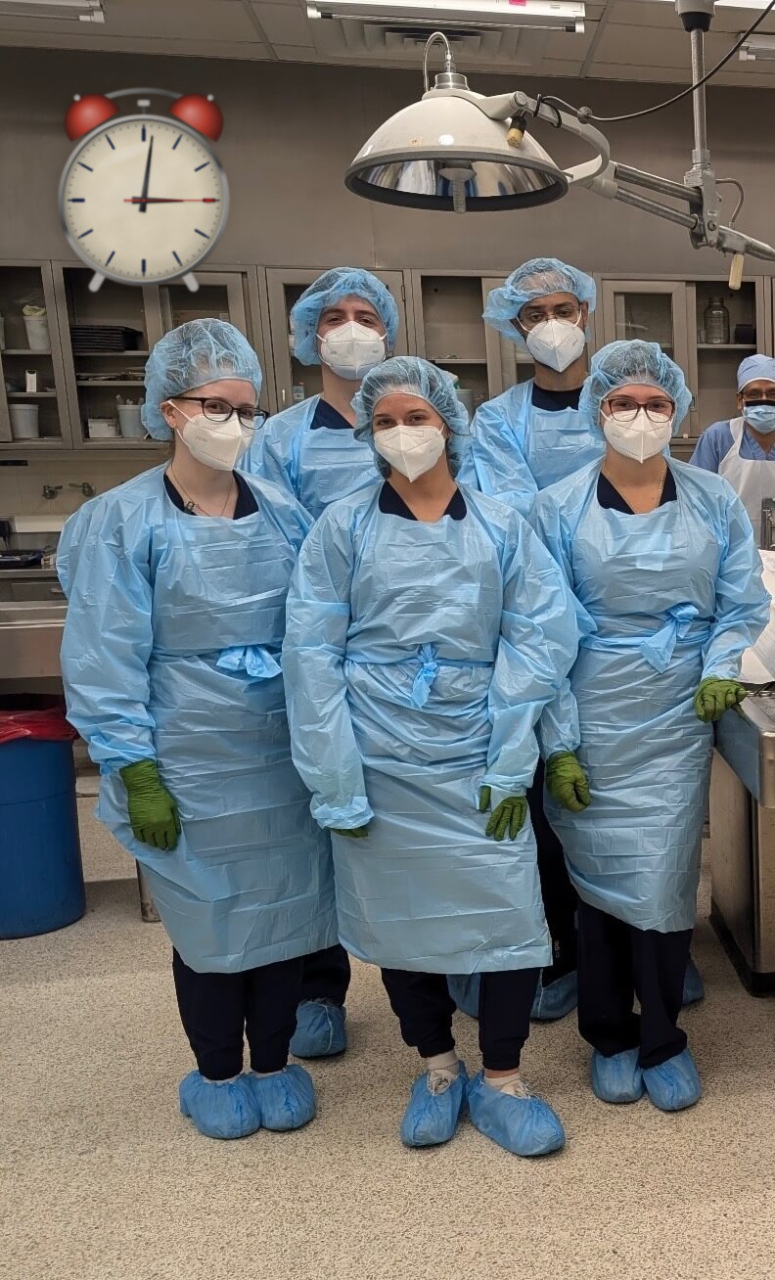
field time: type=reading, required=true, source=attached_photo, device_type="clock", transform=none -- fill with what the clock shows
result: 3:01:15
